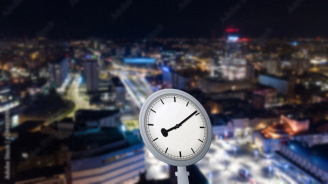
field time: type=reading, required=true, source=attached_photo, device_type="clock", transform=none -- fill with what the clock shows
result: 8:09
